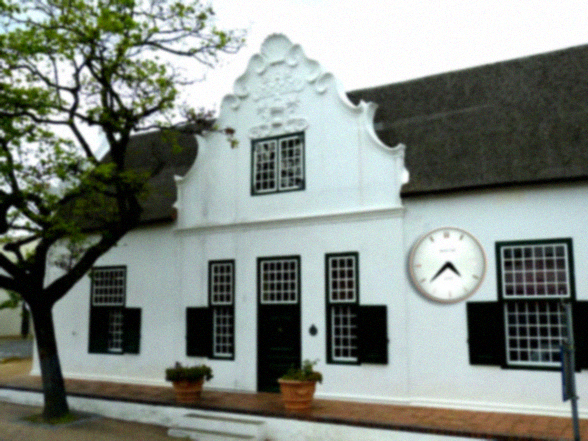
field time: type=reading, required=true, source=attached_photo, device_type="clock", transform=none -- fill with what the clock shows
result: 4:38
